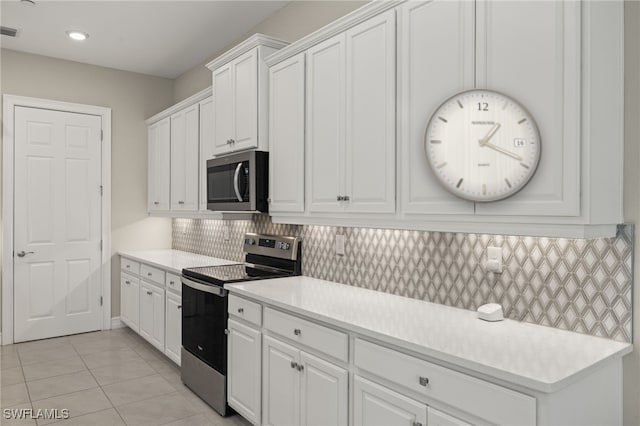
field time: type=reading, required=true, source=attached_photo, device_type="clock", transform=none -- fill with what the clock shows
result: 1:19
